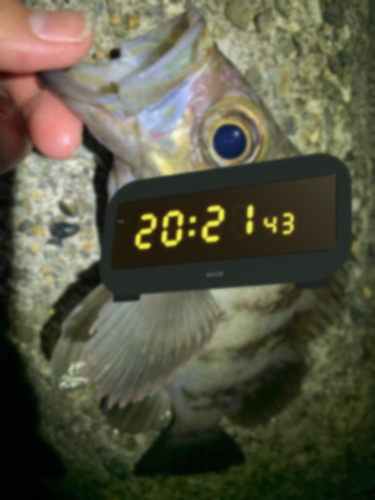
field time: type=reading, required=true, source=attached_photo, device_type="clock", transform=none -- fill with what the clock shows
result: 20:21:43
